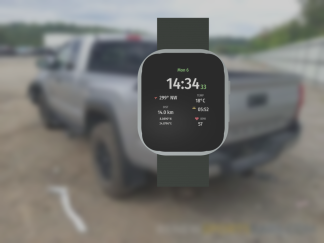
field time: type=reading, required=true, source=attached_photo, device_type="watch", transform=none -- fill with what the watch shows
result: 14:34
